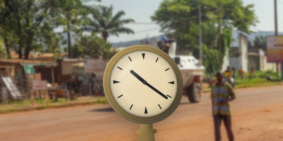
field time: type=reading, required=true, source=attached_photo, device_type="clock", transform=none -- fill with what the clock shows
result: 10:21
